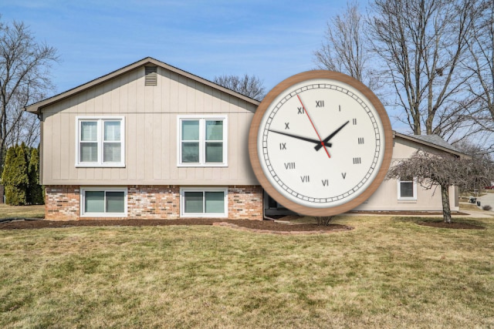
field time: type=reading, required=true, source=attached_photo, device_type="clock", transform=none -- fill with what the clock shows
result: 1:47:56
